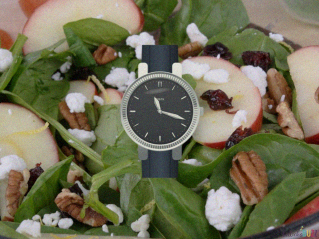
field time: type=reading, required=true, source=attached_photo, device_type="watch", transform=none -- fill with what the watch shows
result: 11:18
